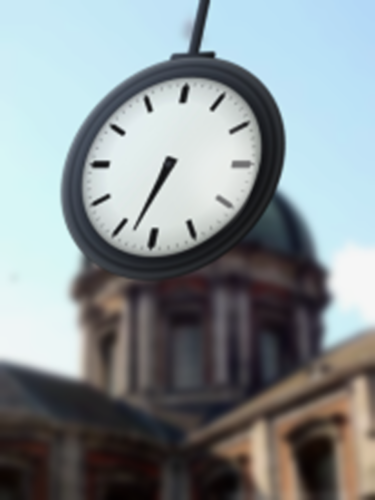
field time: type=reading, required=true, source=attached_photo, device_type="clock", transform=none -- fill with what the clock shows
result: 6:33
